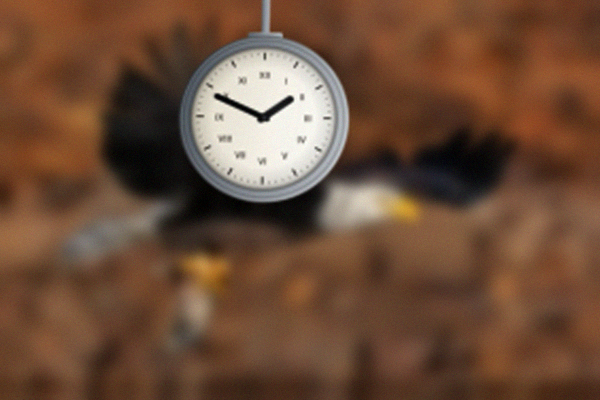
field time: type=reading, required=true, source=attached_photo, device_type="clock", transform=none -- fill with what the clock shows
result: 1:49
